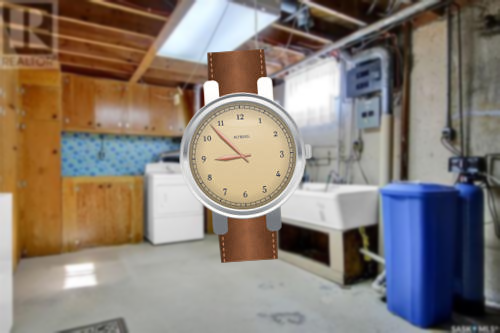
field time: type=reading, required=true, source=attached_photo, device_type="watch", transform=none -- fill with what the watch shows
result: 8:53
